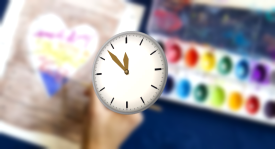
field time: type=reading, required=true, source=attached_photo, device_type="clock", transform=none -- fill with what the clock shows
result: 11:53
